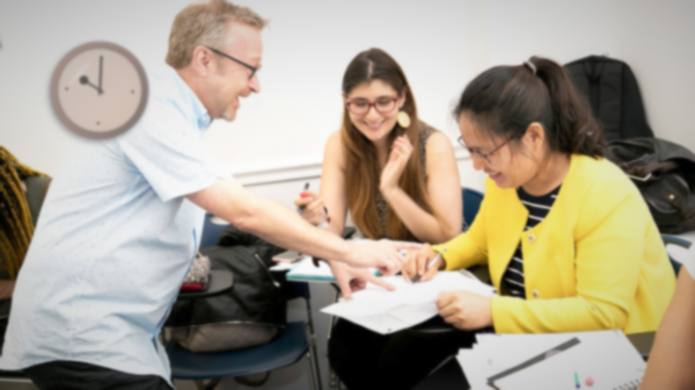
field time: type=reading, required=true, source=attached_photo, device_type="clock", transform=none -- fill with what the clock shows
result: 10:00
